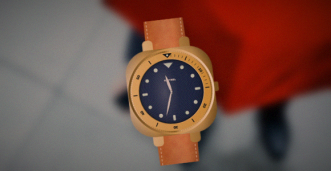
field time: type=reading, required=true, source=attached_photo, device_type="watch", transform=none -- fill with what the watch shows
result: 11:33
